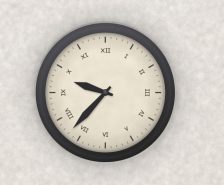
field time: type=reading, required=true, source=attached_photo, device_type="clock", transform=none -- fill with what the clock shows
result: 9:37
